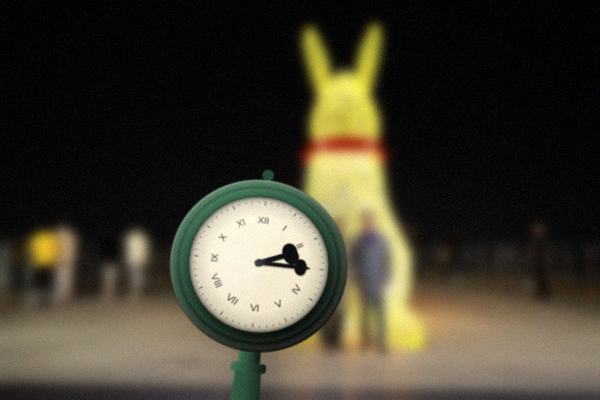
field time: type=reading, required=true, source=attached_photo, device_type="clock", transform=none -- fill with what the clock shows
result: 2:15
